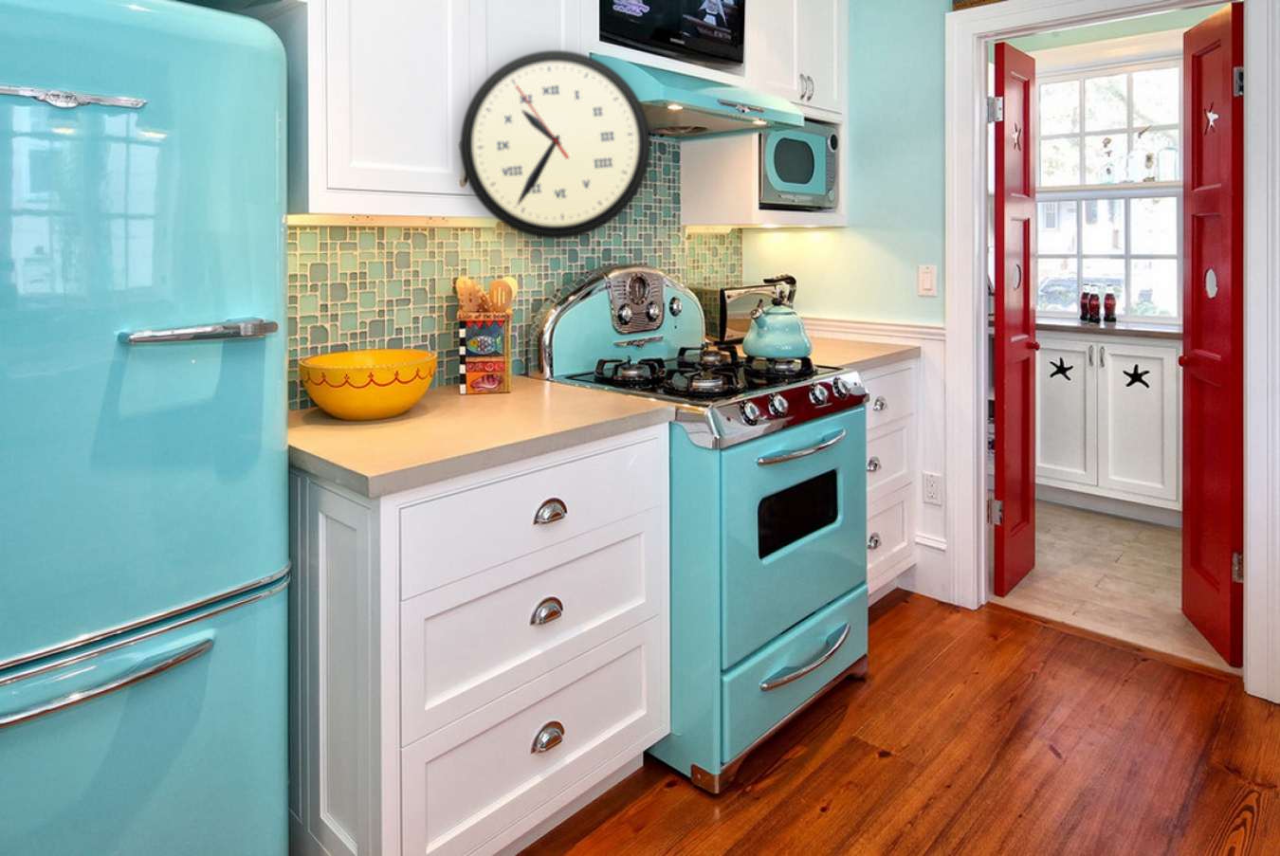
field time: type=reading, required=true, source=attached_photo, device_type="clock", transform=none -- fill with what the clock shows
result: 10:35:55
